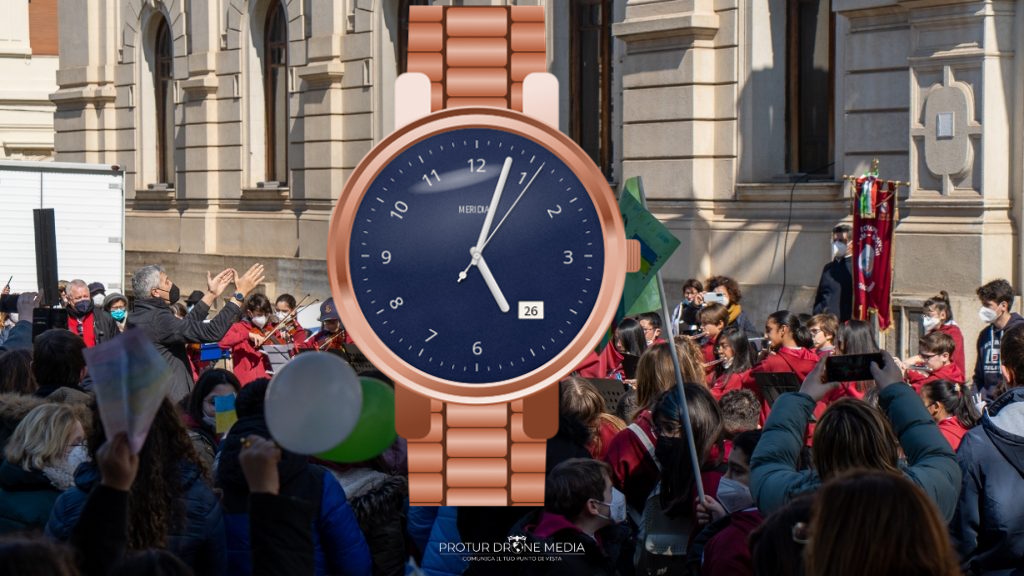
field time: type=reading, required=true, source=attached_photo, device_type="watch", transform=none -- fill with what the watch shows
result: 5:03:06
